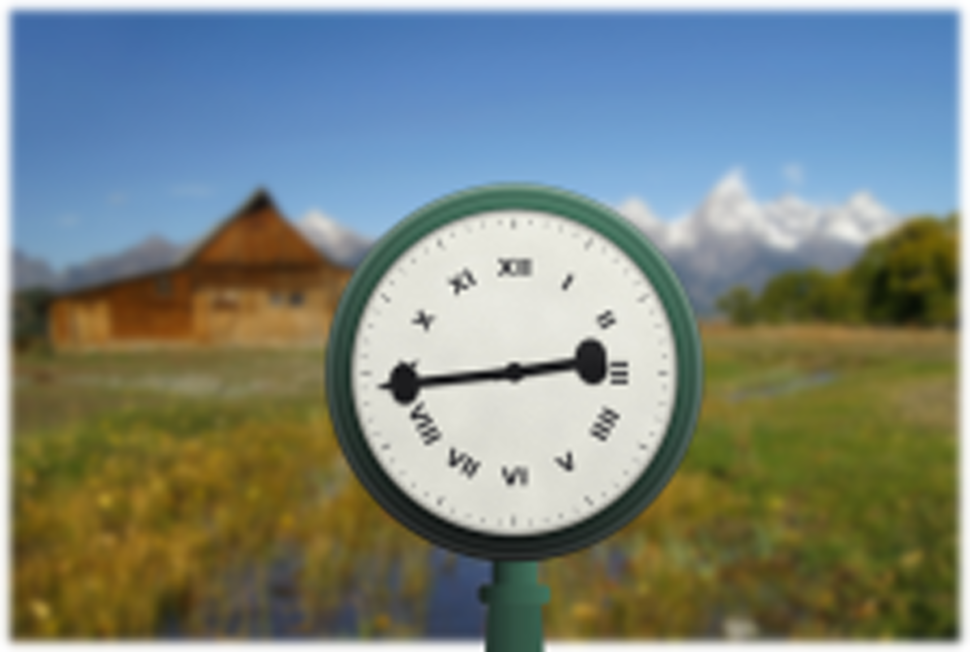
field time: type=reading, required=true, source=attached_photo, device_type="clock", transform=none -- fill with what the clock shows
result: 2:44
